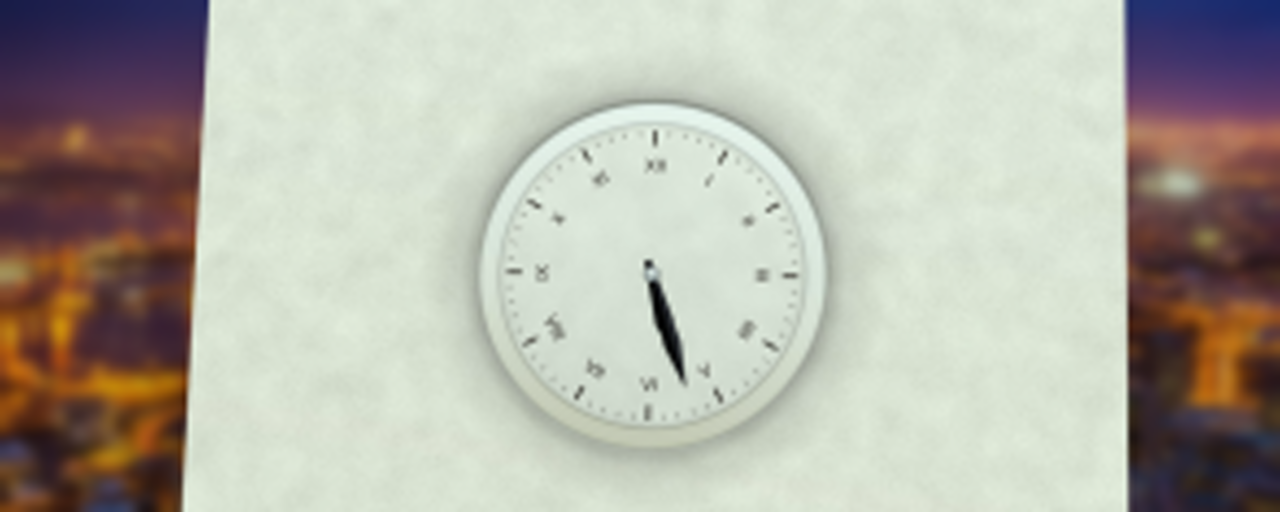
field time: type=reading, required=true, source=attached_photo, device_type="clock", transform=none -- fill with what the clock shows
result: 5:27
